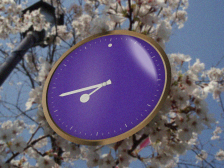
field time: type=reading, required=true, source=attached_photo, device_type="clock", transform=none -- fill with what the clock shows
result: 7:43
